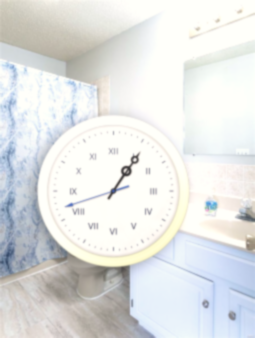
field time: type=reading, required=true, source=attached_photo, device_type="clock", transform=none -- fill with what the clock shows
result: 1:05:42
